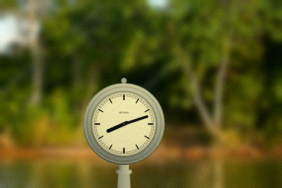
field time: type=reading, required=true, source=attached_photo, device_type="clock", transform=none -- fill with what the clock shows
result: 8:12
